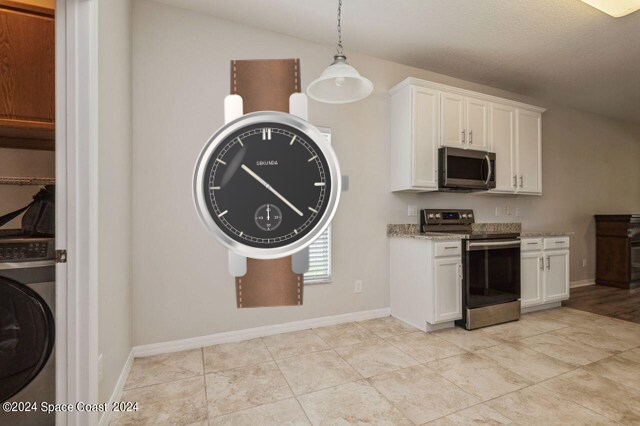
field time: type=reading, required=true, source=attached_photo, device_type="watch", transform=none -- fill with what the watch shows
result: 10:22
